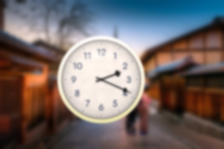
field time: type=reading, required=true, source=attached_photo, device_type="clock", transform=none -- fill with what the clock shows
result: 2:19
